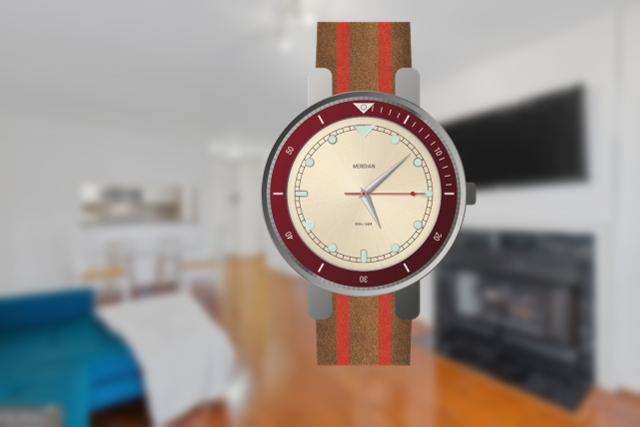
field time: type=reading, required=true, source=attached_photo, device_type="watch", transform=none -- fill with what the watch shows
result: 5:08:15
